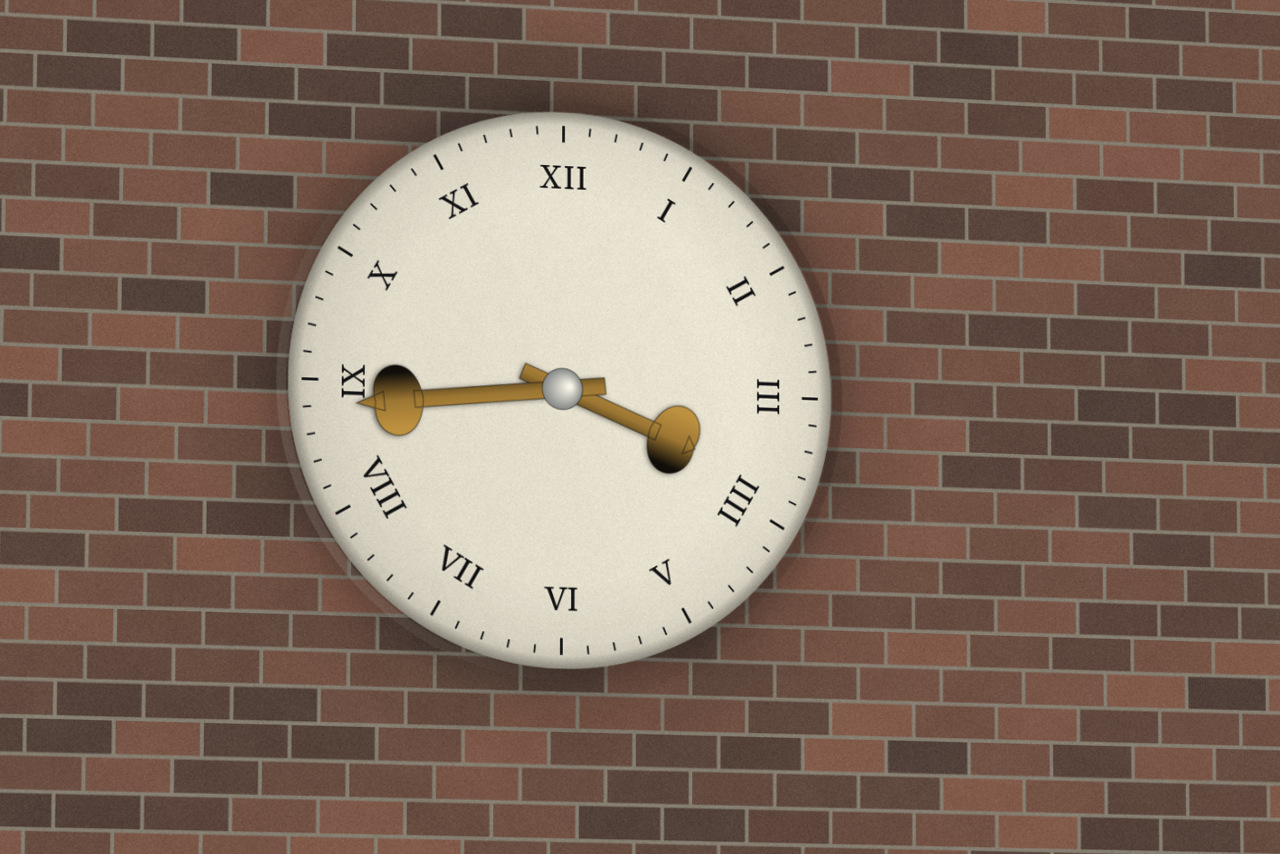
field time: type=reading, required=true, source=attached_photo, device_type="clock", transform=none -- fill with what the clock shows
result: 3:44
